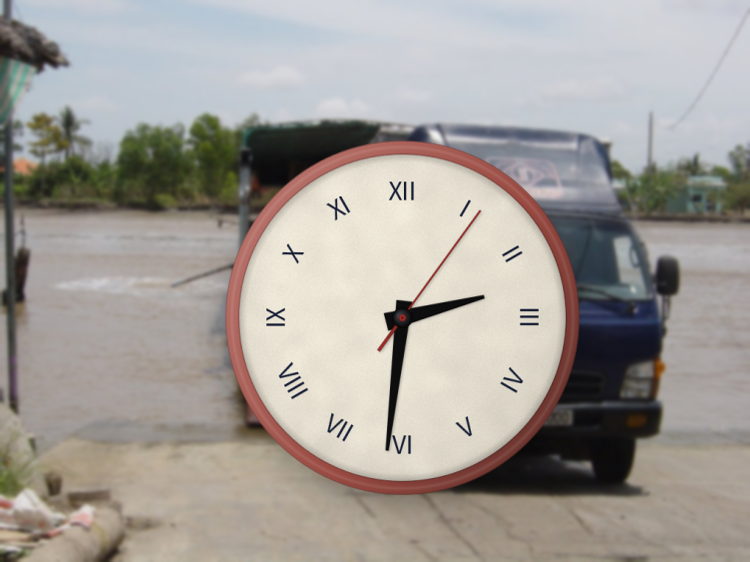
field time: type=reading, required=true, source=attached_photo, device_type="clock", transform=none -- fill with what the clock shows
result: 2:31:06
